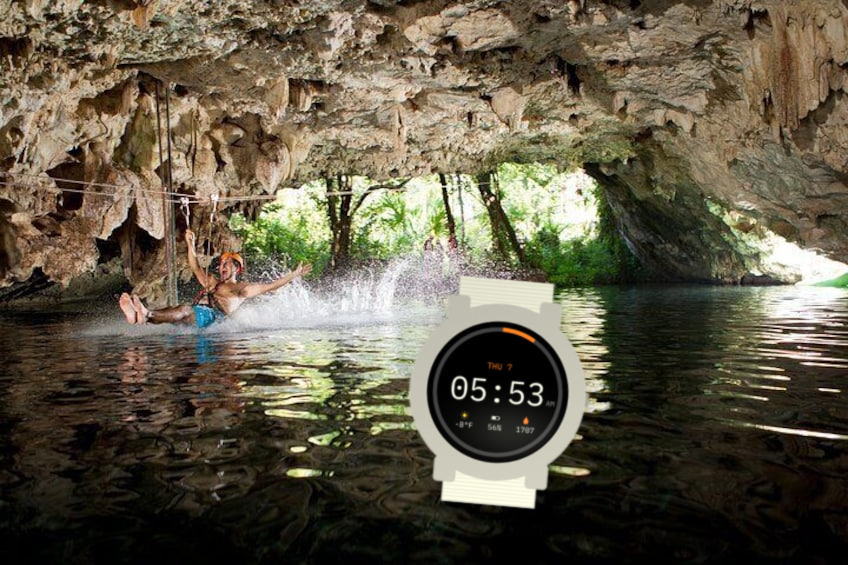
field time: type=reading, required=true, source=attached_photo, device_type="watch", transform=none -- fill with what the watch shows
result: 5:53
